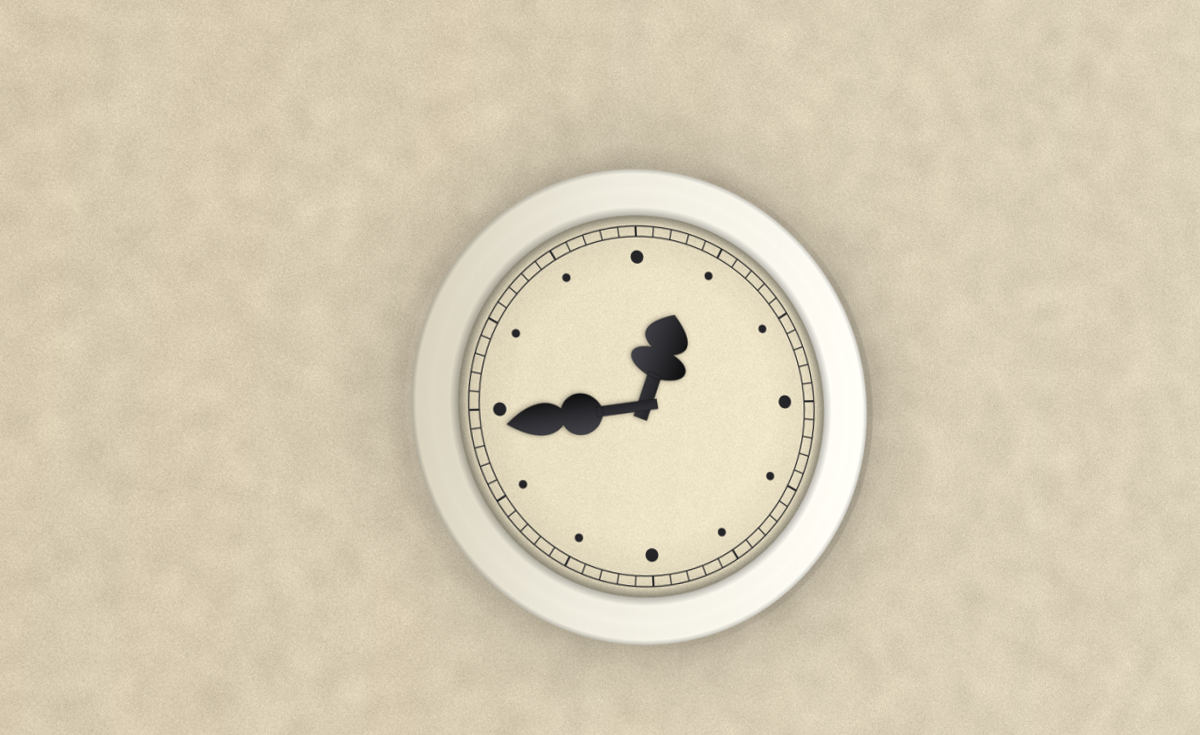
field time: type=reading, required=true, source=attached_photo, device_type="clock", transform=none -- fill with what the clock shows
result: 12:44
